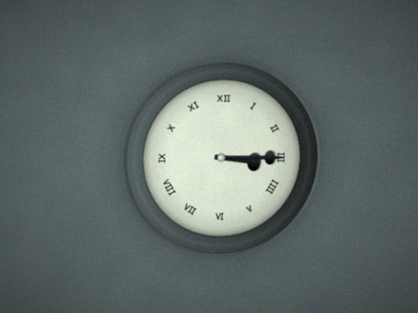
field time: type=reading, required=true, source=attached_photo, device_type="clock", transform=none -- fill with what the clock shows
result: 3:15
